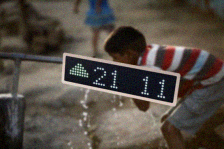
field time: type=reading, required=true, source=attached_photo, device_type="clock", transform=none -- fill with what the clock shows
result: 21:11
